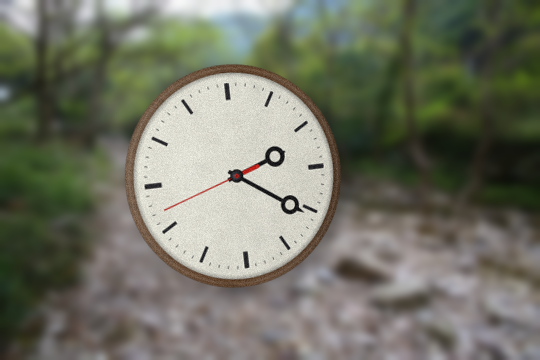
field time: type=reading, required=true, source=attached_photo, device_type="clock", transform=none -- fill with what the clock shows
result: 2:20:42
